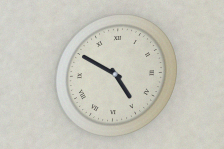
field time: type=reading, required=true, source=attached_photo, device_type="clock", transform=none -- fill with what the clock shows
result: 4:50
